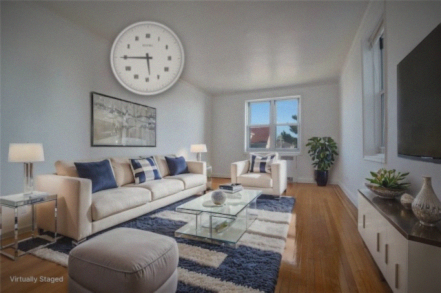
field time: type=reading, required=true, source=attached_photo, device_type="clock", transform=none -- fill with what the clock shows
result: 5:45
